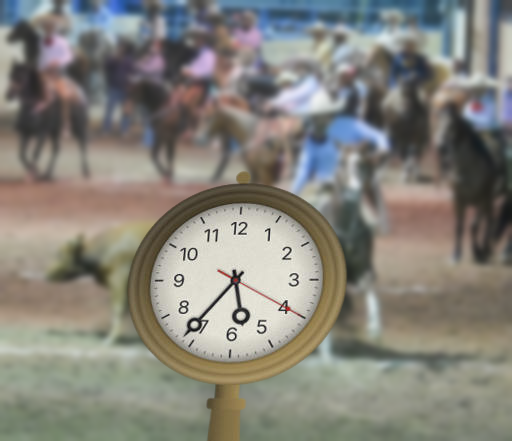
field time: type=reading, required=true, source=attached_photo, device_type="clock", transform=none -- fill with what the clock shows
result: 5:36:20
